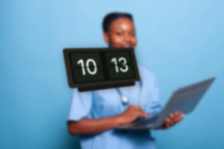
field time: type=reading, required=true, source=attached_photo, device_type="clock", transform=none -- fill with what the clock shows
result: 10:13
